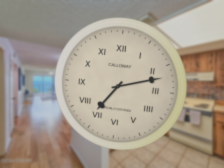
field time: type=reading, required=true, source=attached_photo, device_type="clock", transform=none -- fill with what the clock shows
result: 7:12
